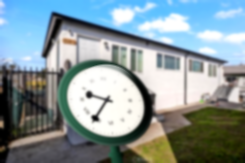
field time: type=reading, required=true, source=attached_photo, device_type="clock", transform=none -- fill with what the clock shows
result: 9:36
